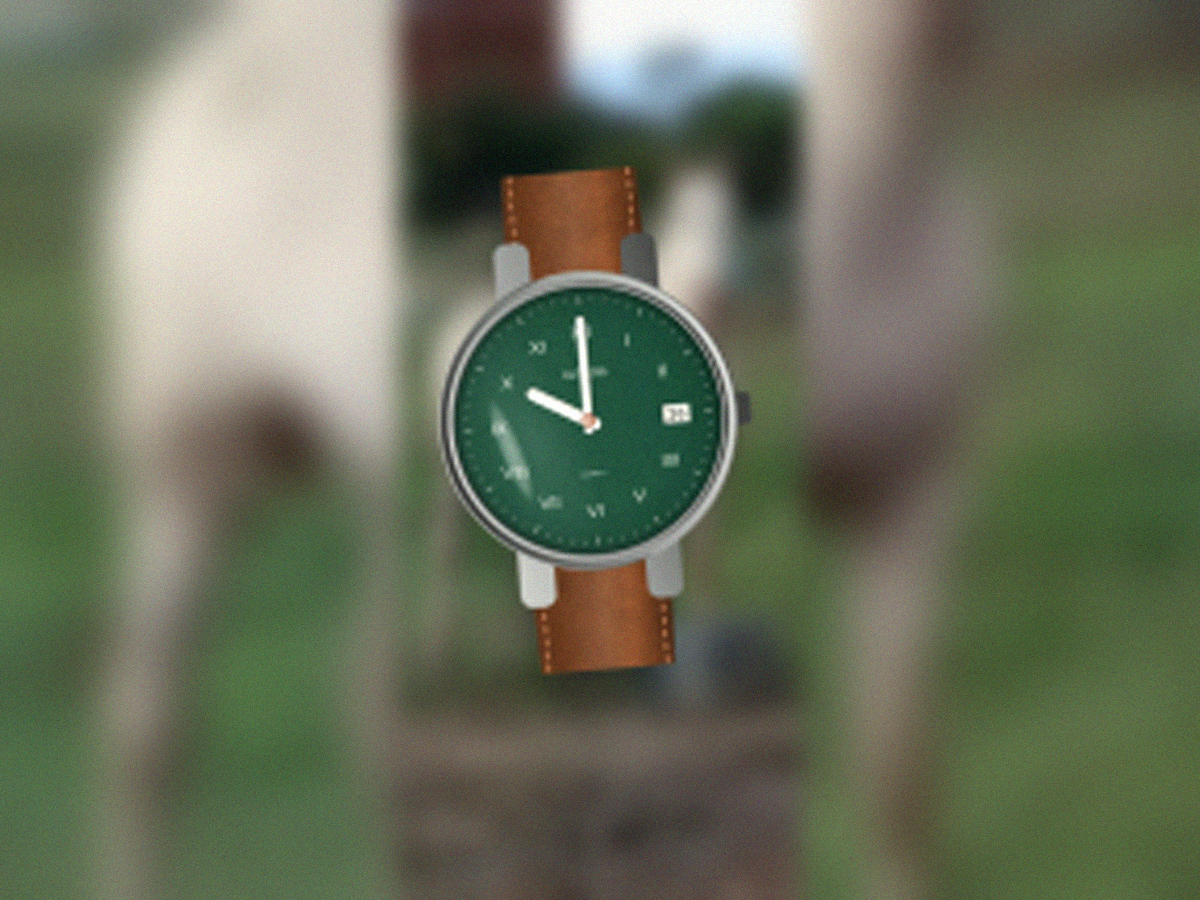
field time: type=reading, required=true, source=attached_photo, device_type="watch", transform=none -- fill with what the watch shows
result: 10:00
